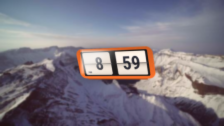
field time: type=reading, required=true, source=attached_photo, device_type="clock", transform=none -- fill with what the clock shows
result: 8:59
